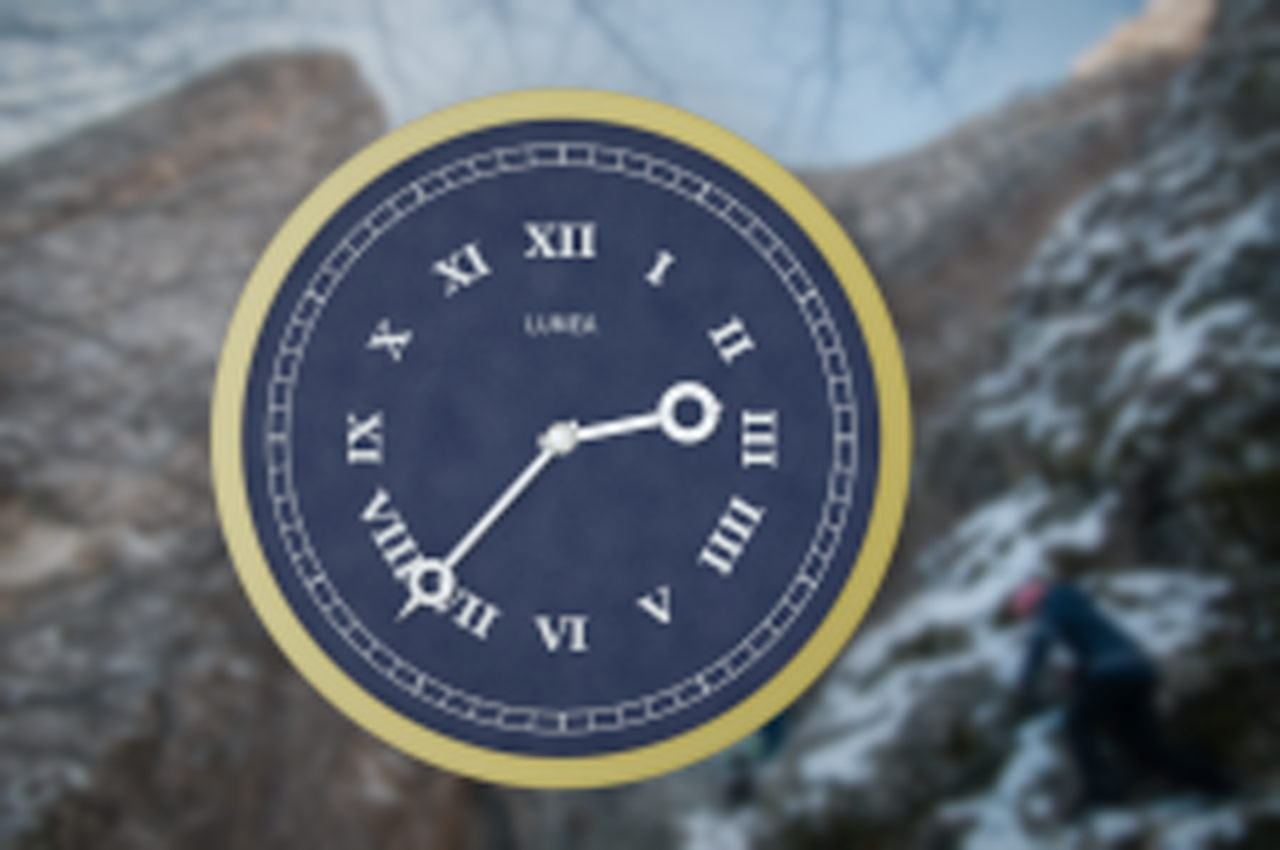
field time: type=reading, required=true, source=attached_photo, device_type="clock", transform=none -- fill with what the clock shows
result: 2:37
